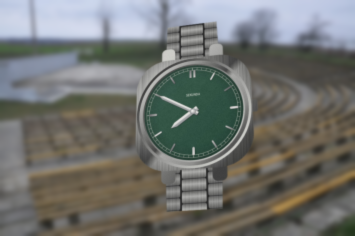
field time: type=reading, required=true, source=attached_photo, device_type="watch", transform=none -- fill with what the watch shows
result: 7:50
